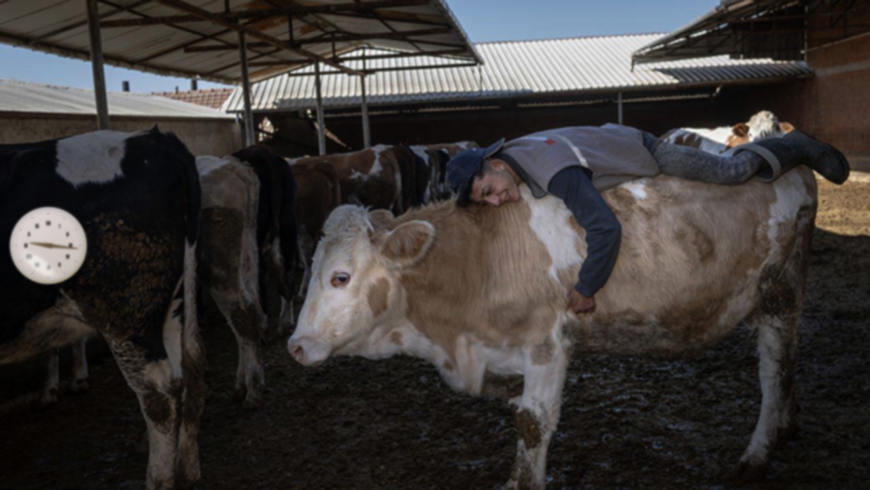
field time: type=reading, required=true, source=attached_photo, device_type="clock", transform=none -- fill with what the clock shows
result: 9:16
